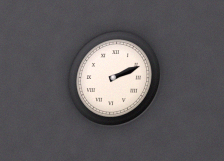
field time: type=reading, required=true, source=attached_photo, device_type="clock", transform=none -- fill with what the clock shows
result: 2:11
